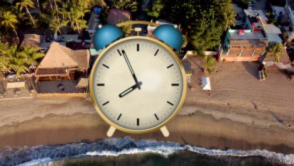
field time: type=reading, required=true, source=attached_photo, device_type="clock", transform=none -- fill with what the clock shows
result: 7:56
